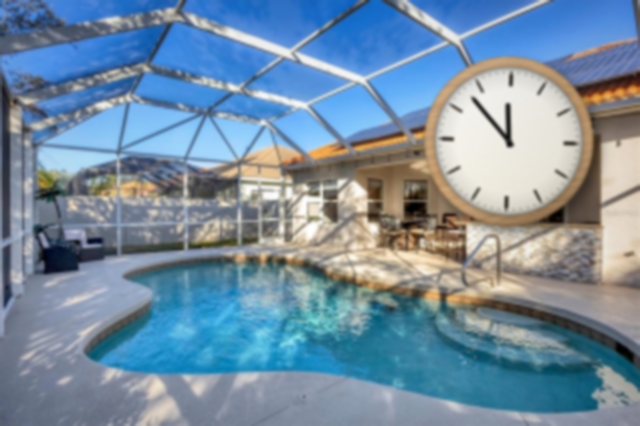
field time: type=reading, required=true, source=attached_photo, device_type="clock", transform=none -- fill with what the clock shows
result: 11:53
